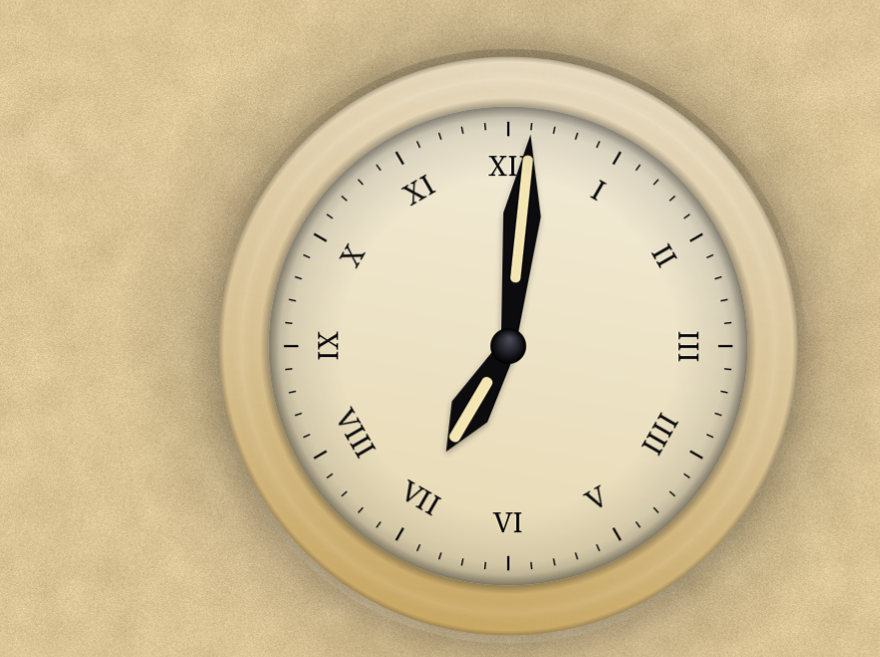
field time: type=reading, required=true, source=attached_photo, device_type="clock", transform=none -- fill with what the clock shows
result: 7:01
